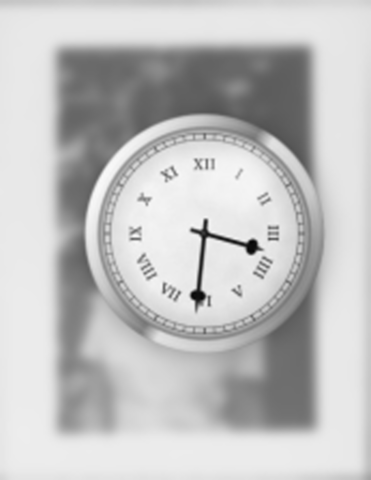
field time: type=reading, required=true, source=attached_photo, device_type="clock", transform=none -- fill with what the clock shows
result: 3:31
